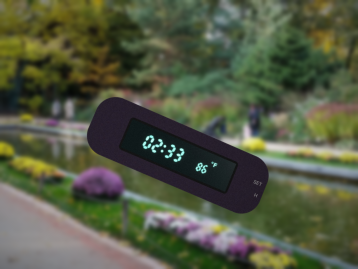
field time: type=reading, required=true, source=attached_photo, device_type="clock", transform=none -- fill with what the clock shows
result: 2:33
